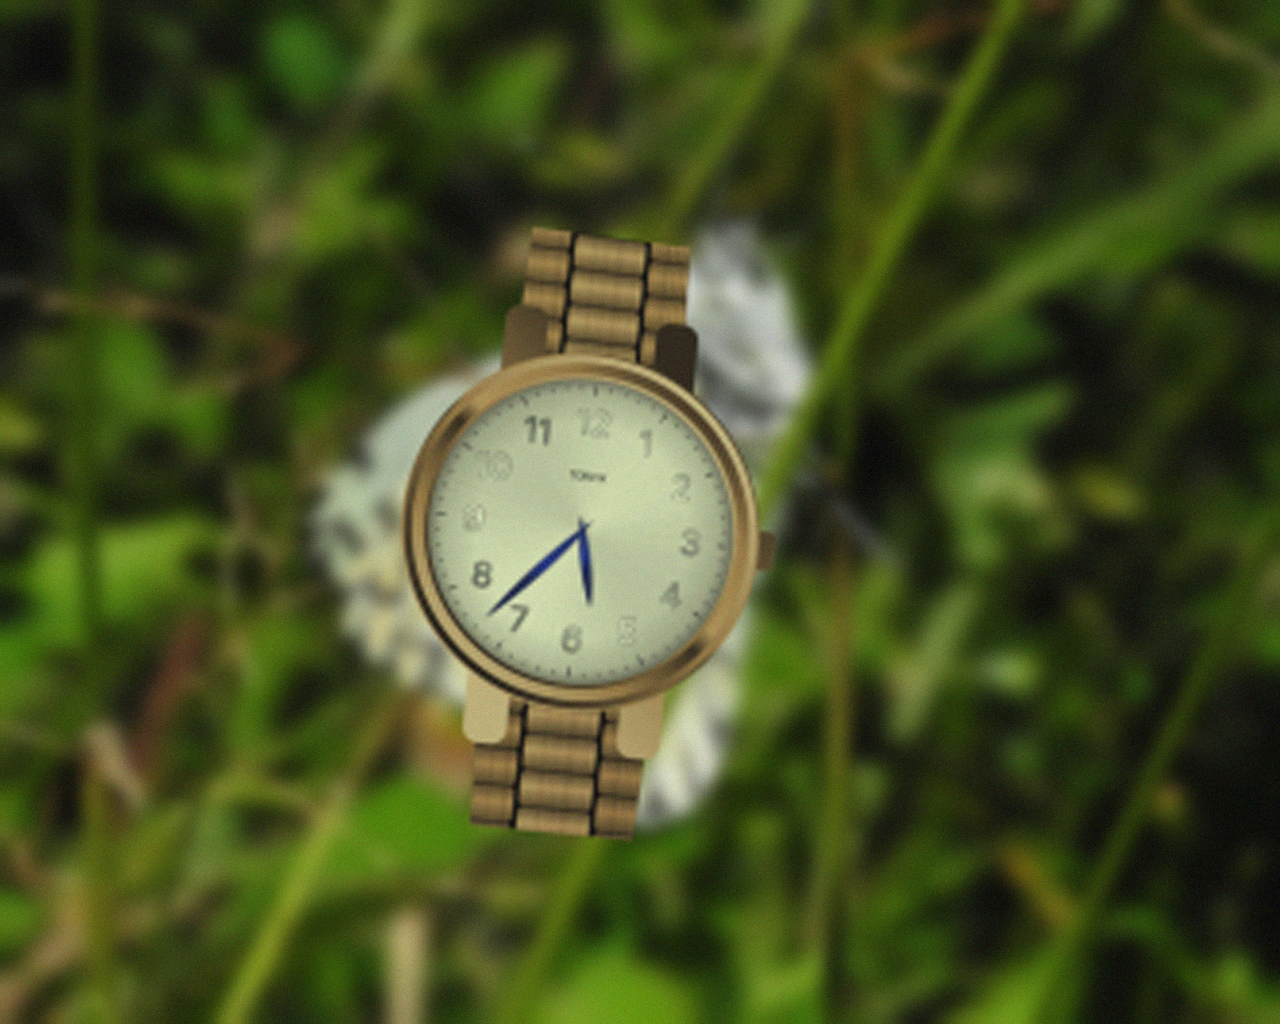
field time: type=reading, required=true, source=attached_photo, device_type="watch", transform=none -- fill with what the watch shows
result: 5:37
